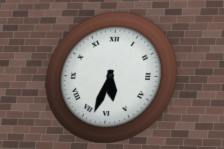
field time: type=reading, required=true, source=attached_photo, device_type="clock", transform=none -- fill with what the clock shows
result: 5:33
